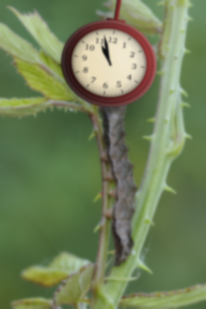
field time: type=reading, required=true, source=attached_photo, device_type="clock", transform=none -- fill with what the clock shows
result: 10:57
